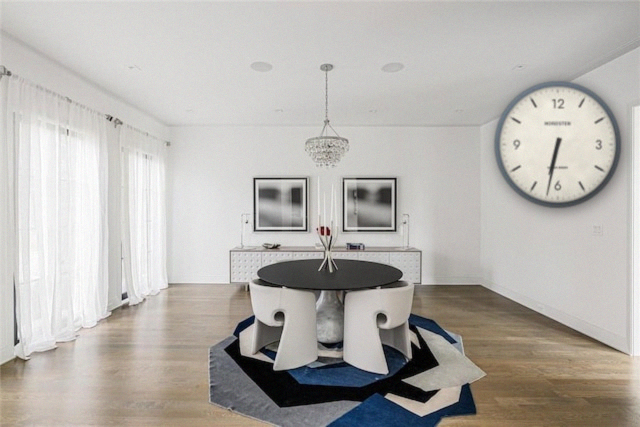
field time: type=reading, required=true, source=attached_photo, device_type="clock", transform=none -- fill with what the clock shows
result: 6:32
